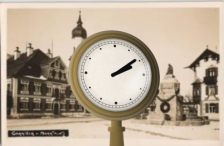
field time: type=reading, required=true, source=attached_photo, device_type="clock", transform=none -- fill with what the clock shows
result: 2:09
